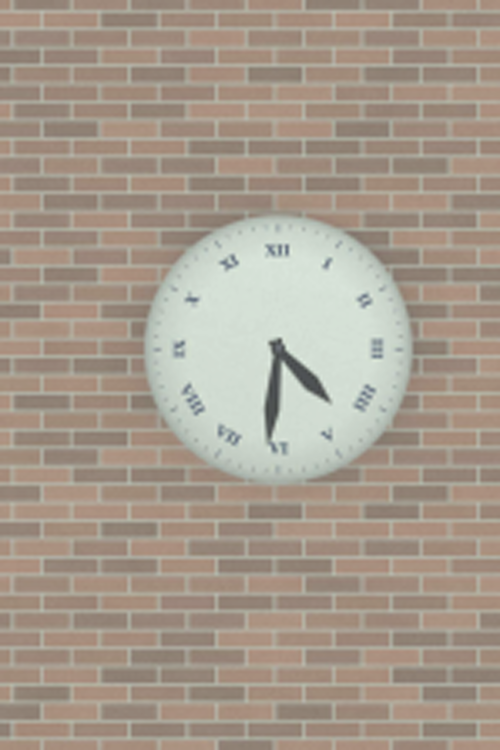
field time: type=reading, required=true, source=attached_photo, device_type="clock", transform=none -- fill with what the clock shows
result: 4:31
